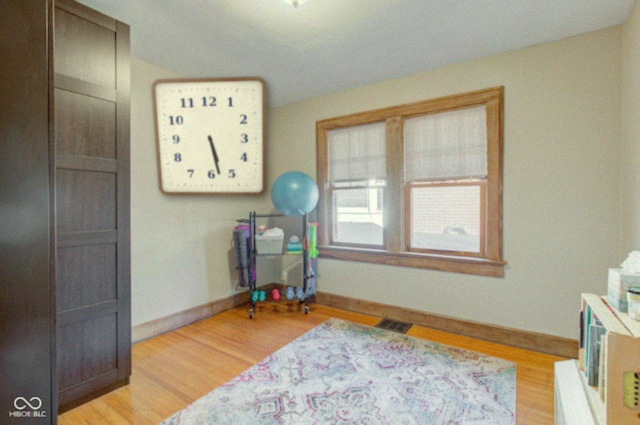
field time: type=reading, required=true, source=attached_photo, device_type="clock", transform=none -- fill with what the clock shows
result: 5:28
